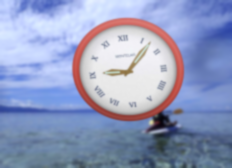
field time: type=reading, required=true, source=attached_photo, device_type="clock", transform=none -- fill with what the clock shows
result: 9:07
